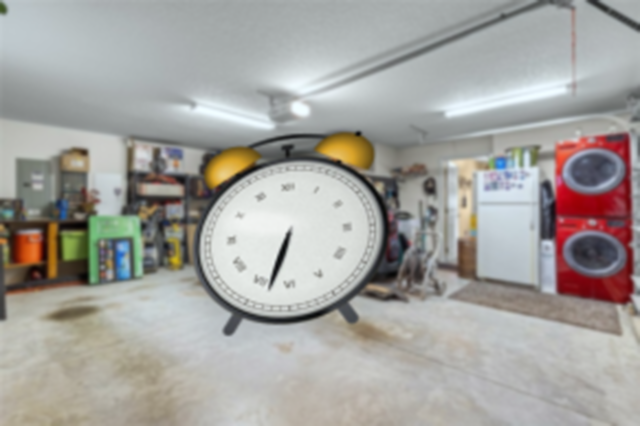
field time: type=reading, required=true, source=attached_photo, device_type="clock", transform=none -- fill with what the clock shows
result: 6:33
